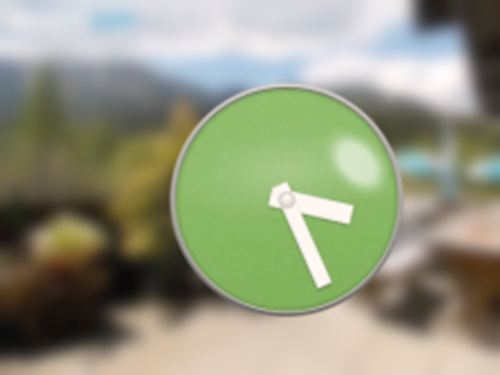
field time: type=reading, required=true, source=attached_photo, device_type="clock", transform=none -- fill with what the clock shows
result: 3:26
